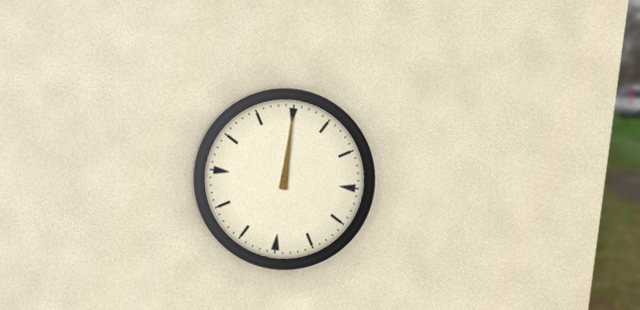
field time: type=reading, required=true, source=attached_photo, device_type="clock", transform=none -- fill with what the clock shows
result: 12:00
